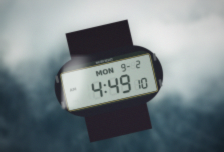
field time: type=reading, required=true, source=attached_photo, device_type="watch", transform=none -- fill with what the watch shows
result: 4:49:10
